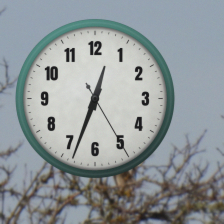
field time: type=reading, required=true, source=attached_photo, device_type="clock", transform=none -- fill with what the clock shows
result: 12:33:25
